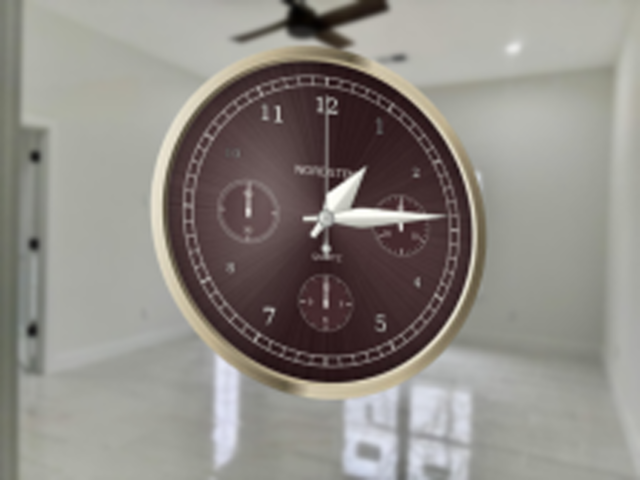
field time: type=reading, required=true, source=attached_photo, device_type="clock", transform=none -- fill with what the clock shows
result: 1:14
